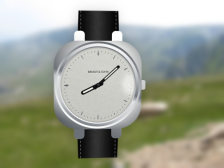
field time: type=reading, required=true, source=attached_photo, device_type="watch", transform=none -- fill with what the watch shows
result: 8:08
